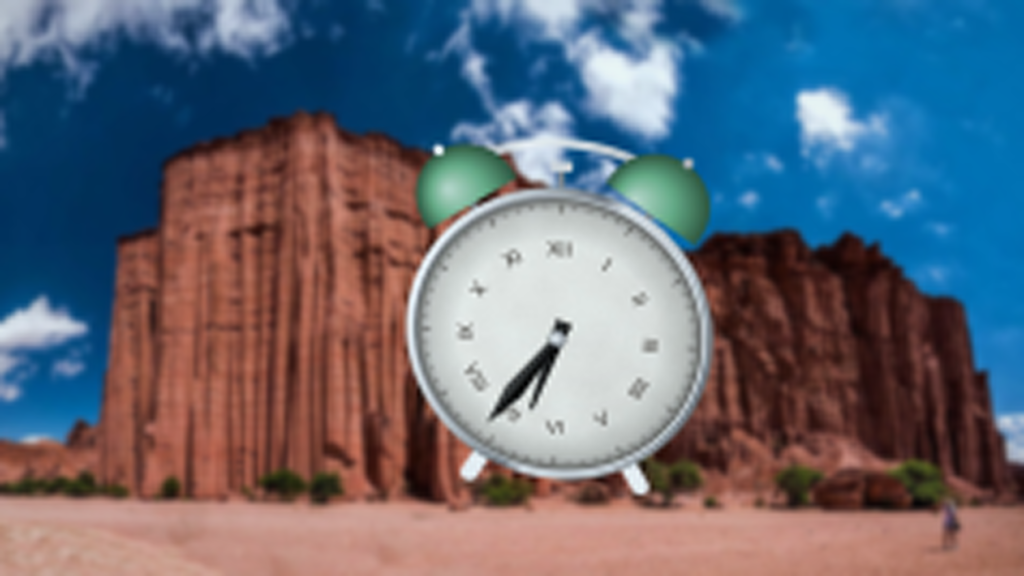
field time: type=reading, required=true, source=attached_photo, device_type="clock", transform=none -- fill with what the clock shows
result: 6:36
